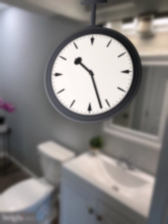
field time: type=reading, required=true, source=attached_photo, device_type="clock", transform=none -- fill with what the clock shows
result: 10:27
